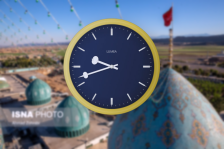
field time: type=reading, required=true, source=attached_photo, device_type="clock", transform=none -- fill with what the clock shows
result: 9:42
